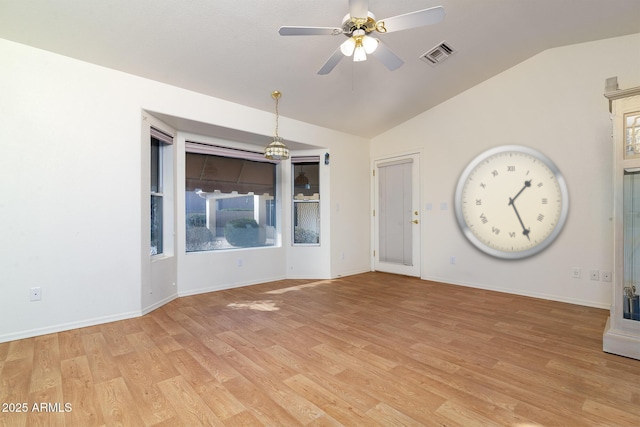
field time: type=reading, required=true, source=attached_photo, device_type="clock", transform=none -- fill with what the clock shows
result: 1:26
